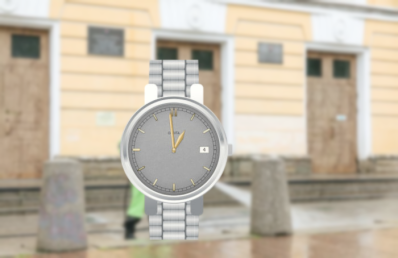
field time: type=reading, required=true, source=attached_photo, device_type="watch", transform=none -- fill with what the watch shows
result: 12:59
